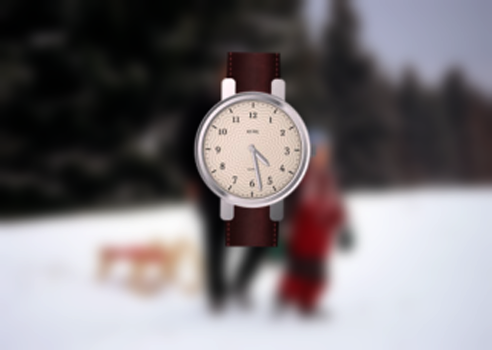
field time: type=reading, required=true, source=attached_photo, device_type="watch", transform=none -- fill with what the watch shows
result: 4:28
